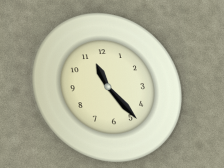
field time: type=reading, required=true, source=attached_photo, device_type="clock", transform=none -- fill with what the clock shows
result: 11:24
